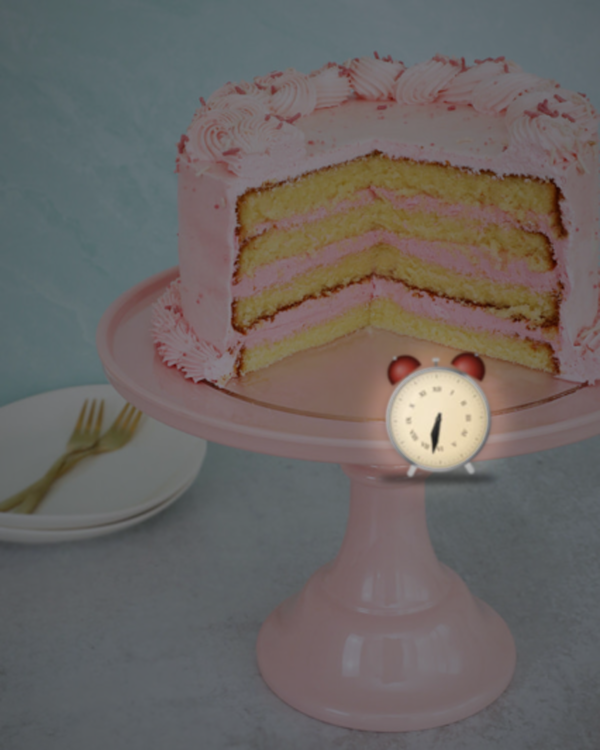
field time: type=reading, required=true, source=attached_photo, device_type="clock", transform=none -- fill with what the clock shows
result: 6:32
